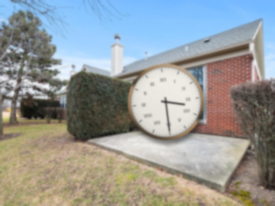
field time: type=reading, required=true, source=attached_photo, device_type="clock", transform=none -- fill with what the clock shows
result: 3:30
